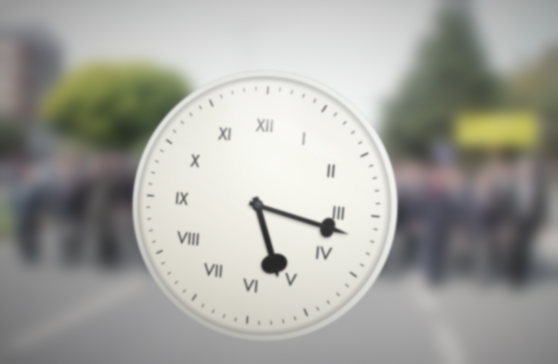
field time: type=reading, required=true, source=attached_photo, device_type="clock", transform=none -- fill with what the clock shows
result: 5:17
